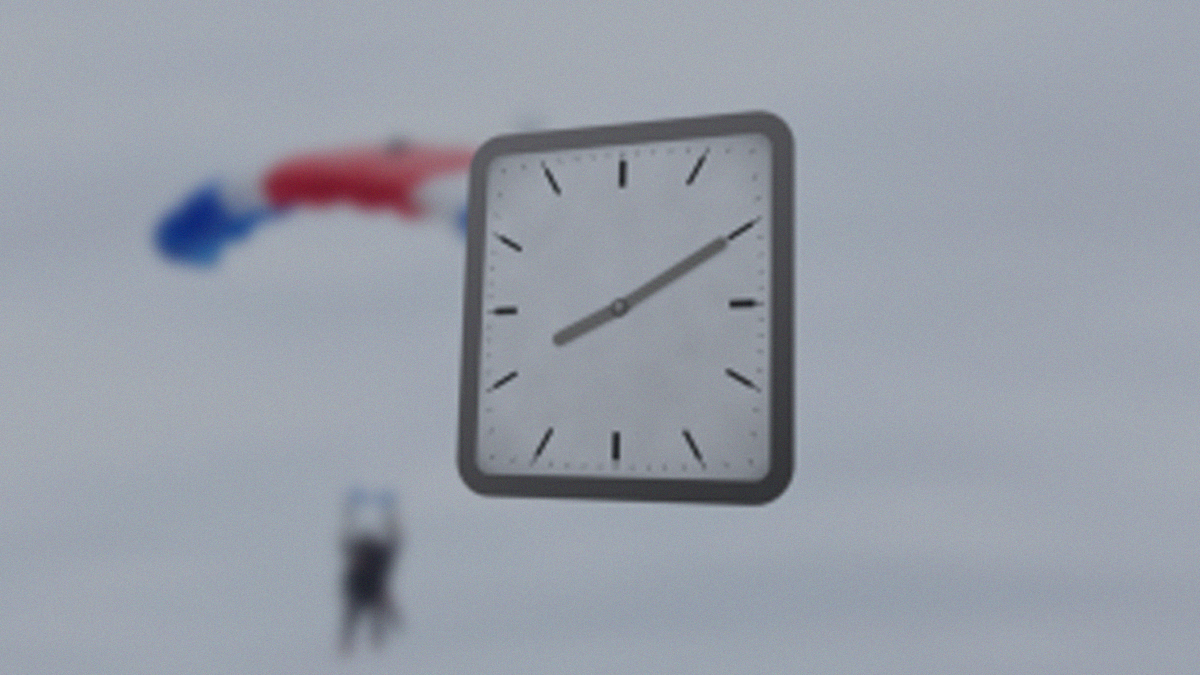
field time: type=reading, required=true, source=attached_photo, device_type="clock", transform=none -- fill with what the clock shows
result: 8:10
